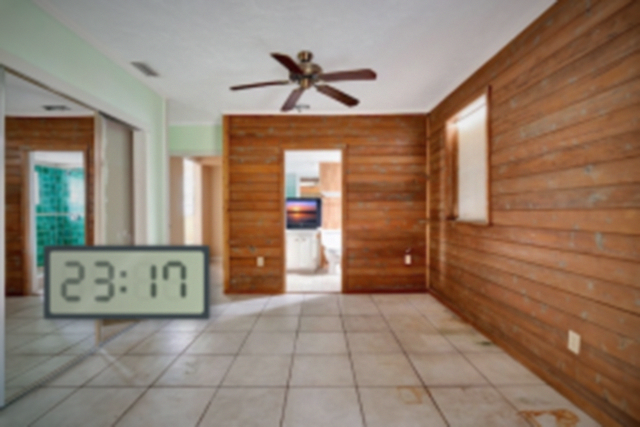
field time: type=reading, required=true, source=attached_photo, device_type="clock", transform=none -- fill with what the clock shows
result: 23:17
